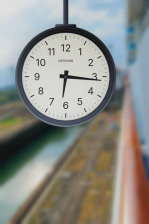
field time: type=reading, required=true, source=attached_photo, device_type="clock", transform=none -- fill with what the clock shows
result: 6:16
